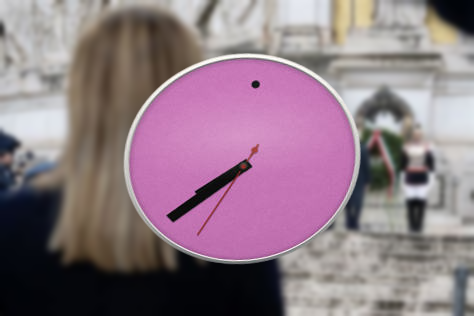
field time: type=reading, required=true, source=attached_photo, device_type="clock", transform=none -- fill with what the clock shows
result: 7:37:34
